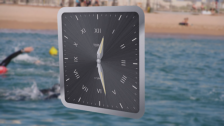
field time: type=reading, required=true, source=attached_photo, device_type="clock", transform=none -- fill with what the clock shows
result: 12:28
